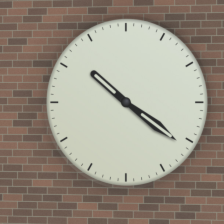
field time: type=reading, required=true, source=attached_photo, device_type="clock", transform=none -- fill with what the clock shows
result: 10:21
